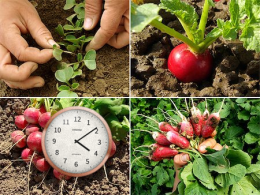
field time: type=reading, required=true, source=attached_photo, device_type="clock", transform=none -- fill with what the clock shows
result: 4:09
